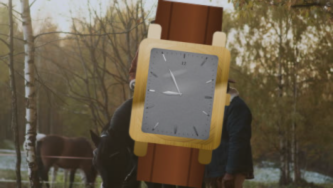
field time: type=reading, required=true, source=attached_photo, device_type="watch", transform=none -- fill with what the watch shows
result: 8:55
